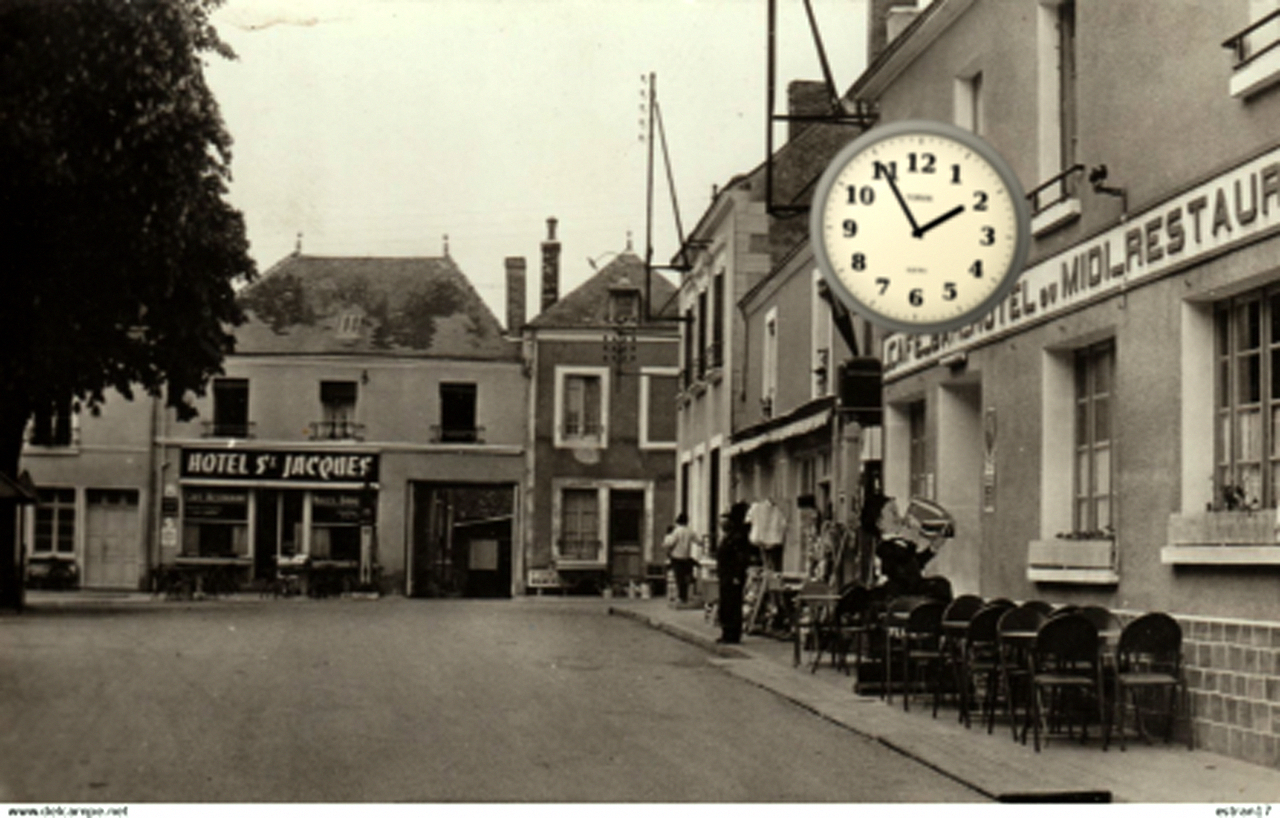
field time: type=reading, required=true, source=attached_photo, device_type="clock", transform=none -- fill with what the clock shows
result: 1:55
